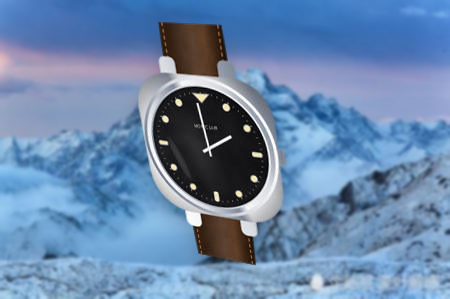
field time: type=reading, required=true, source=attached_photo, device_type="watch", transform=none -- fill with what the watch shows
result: 1:59
